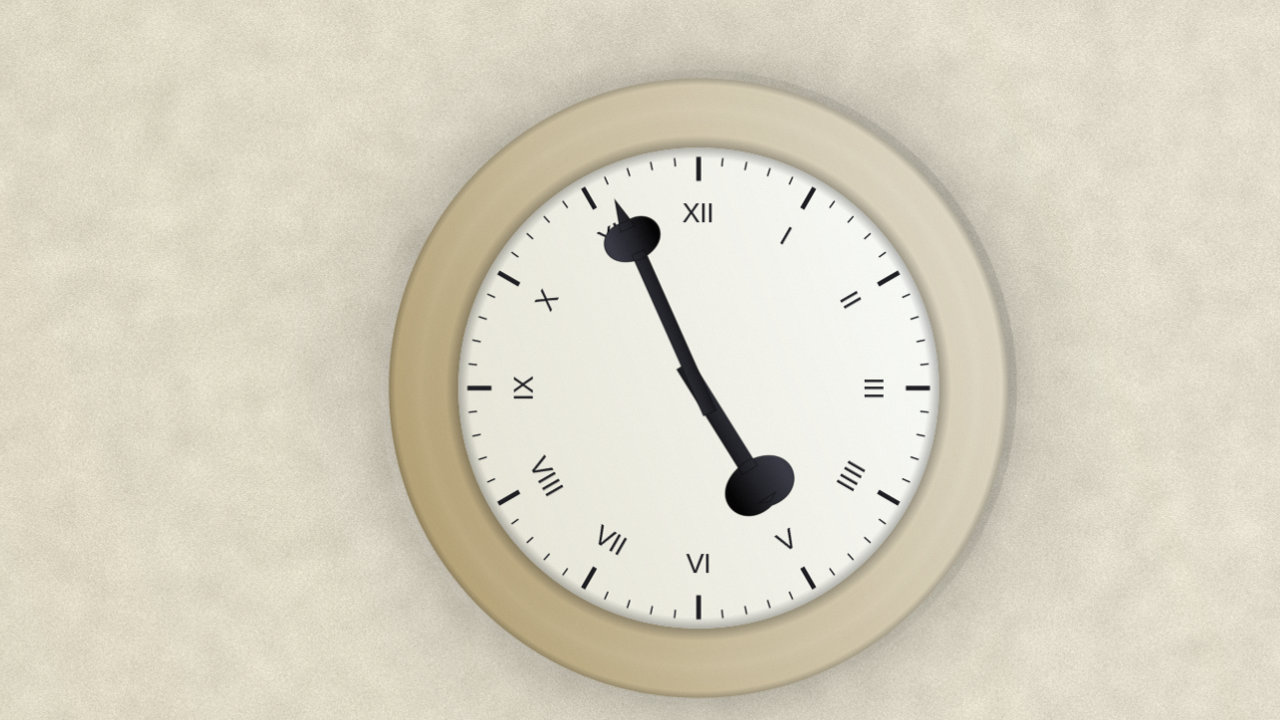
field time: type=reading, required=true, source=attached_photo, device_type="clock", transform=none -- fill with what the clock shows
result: 4:56
